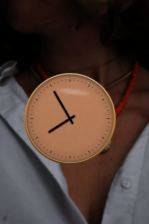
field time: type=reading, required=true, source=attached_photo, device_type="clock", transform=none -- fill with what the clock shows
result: 7:55
